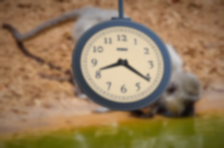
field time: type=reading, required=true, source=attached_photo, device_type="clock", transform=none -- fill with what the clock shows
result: 8:21
